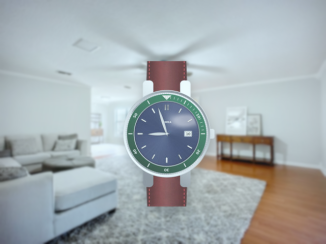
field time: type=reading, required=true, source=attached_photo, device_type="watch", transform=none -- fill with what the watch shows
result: 8:57
